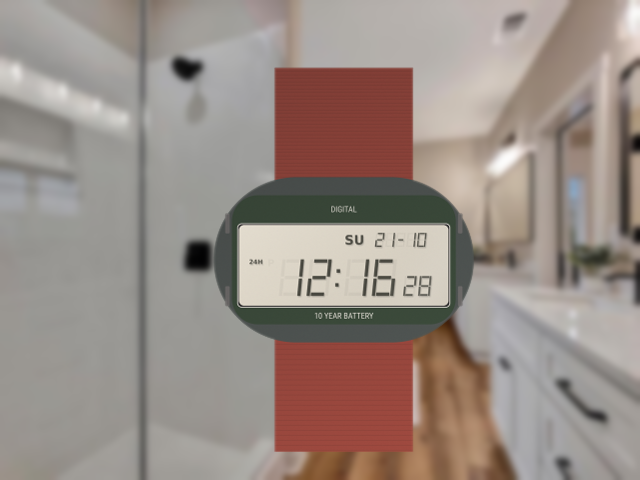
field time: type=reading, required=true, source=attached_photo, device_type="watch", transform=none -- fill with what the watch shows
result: 12:16:28
